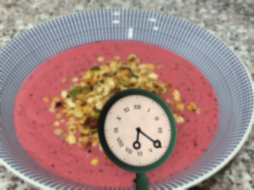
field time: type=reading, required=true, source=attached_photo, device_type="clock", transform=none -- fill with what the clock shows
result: 6:21
